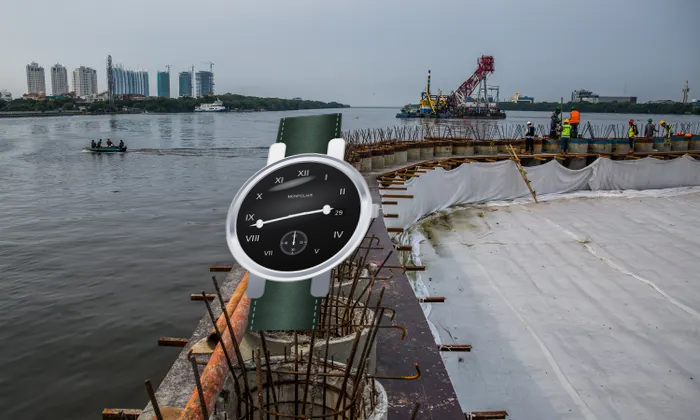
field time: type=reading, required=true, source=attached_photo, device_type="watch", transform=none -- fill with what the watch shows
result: 2:43
